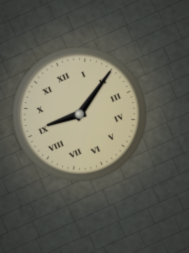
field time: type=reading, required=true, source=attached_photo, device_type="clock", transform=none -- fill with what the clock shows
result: 9:10
